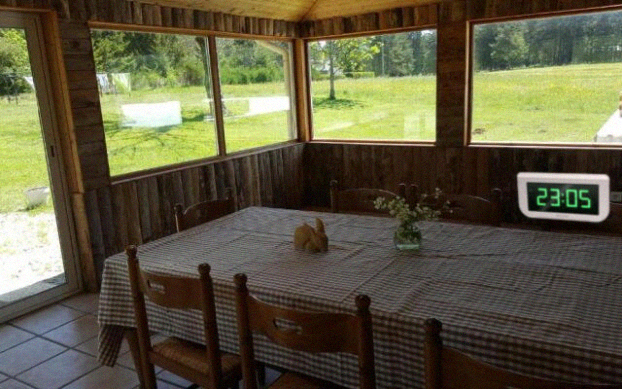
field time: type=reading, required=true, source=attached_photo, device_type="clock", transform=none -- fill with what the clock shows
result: 23:05
